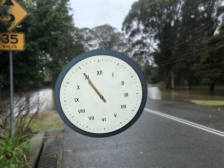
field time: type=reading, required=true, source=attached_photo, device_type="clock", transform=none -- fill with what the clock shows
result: 10:55
